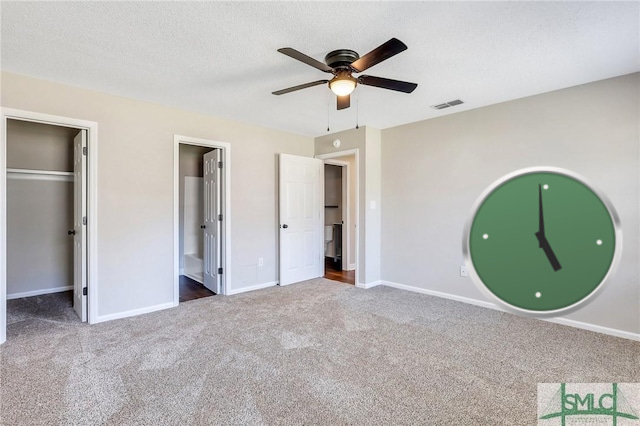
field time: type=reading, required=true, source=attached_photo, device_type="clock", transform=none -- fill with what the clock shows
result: 4:59
